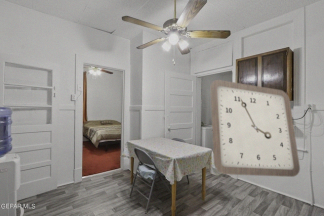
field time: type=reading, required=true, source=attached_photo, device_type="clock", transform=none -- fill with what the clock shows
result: 3:56
